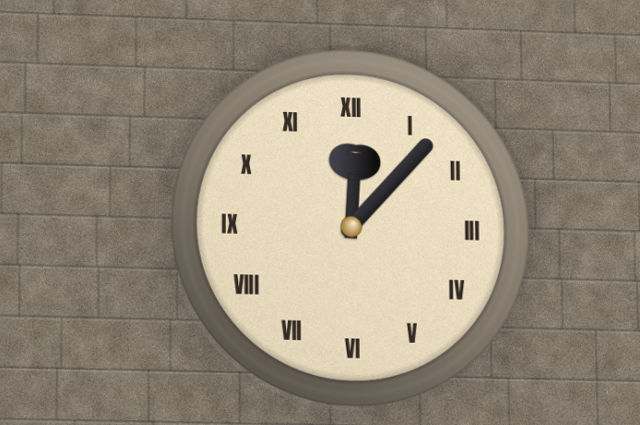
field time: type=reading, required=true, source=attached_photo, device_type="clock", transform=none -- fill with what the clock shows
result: 12:07
